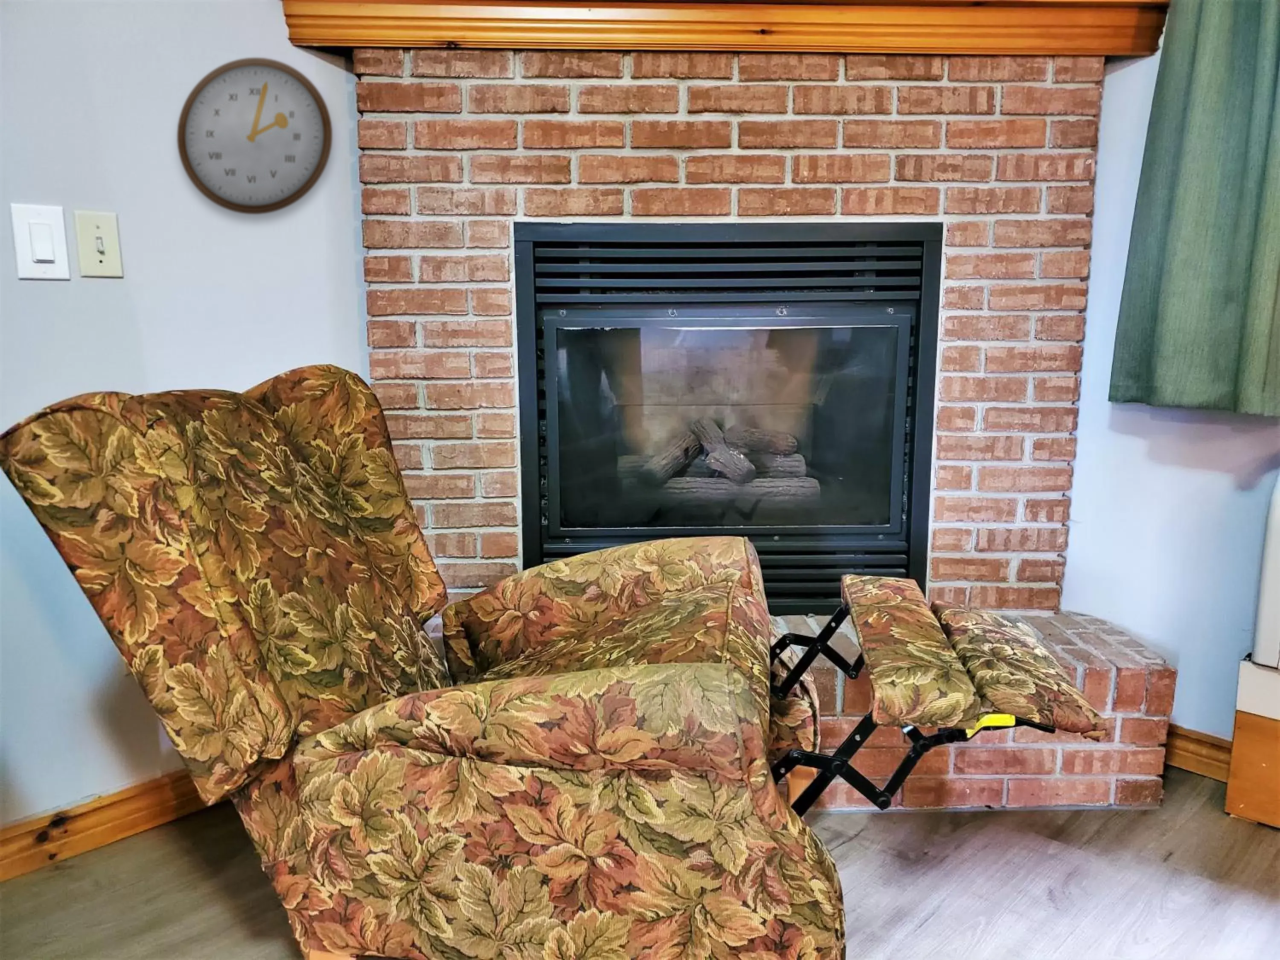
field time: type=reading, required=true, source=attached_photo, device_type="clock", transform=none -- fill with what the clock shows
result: 2:02
